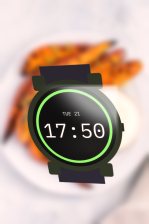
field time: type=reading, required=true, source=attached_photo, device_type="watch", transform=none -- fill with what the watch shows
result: 17:50
